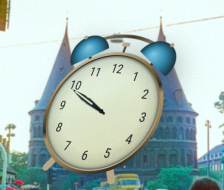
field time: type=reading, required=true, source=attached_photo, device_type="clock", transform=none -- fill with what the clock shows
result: 9:49
